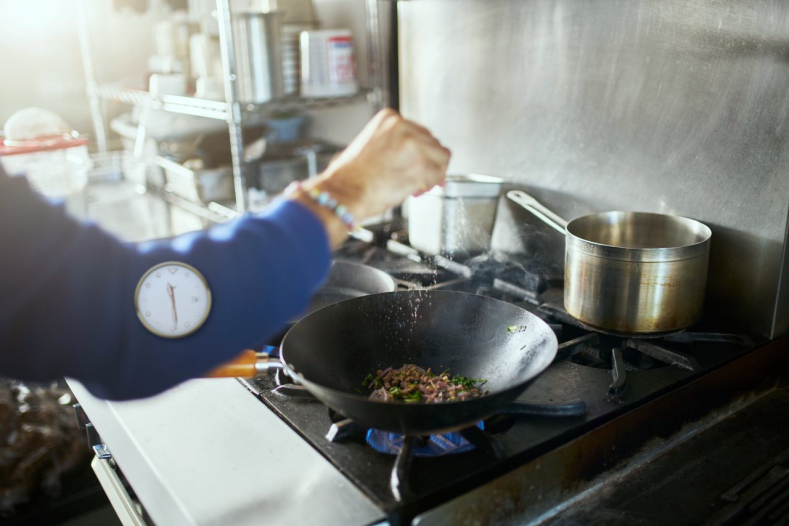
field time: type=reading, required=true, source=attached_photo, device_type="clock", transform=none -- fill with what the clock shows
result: 11:29
